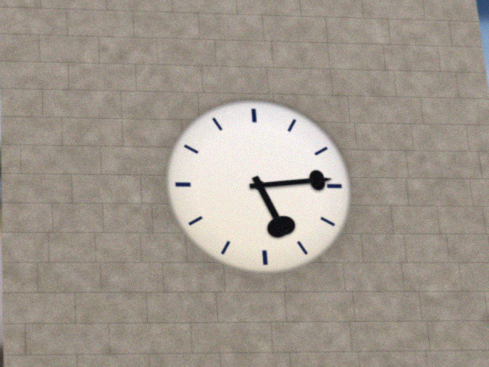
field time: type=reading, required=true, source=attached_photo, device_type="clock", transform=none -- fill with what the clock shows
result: 5:14
